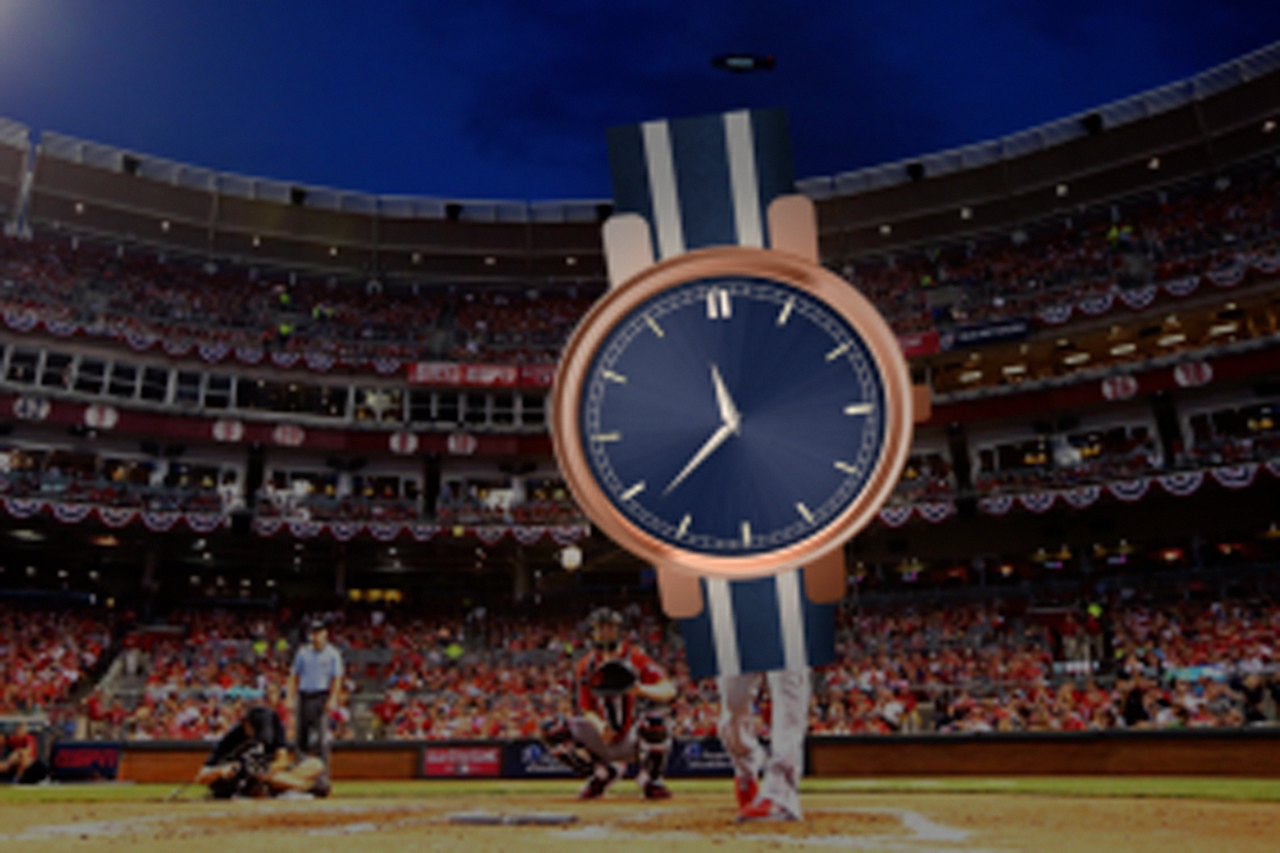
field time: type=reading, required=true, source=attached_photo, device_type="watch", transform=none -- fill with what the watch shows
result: 11:38
